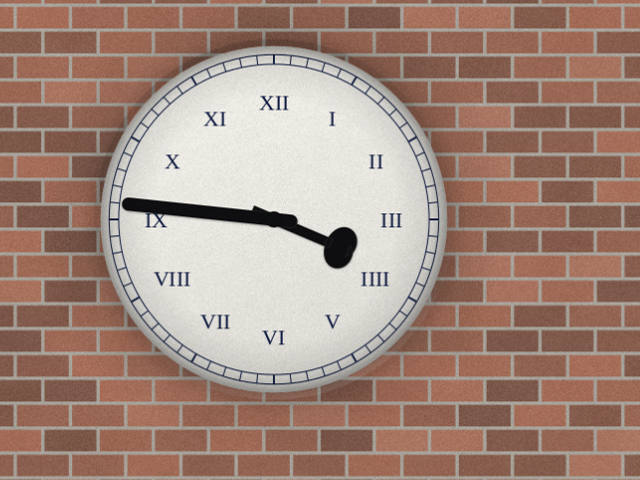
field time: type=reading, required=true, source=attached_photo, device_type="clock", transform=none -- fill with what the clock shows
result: 3:46
